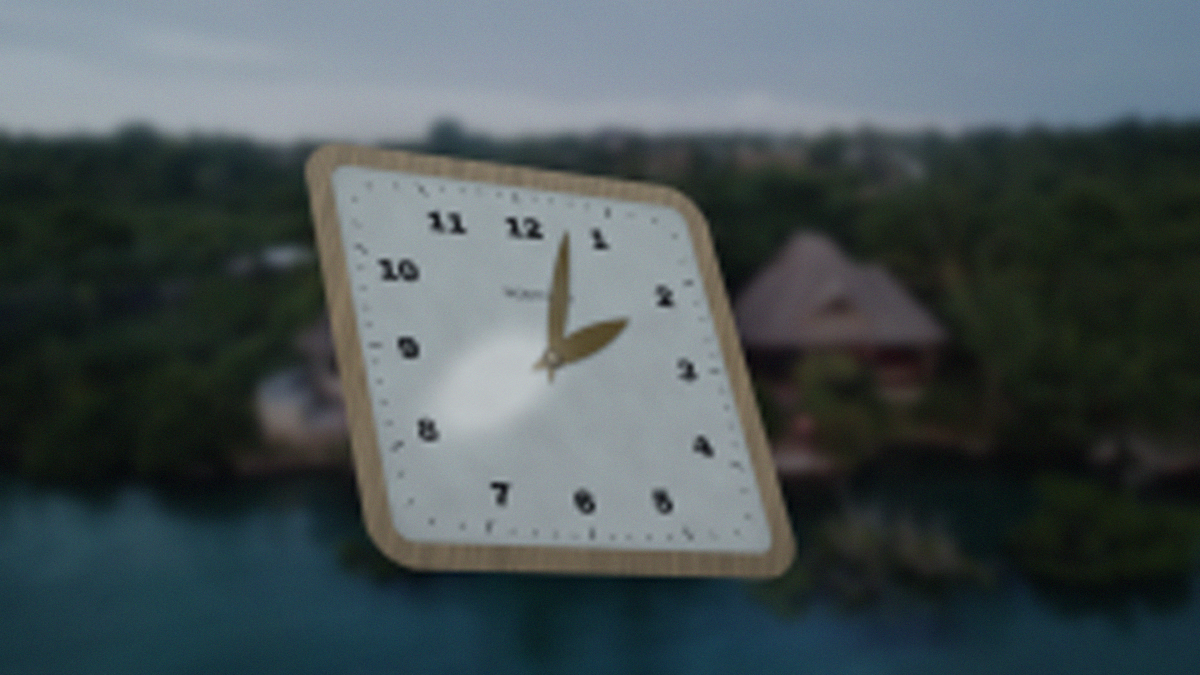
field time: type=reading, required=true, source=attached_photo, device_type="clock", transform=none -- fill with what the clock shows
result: 2:03
